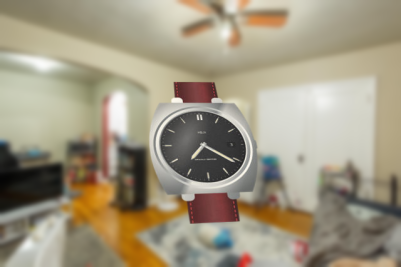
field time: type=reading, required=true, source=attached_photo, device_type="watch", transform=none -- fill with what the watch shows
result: 7:21
